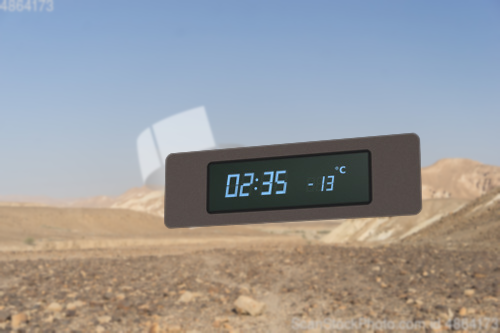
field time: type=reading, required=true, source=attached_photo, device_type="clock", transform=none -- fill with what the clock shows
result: 2:35
